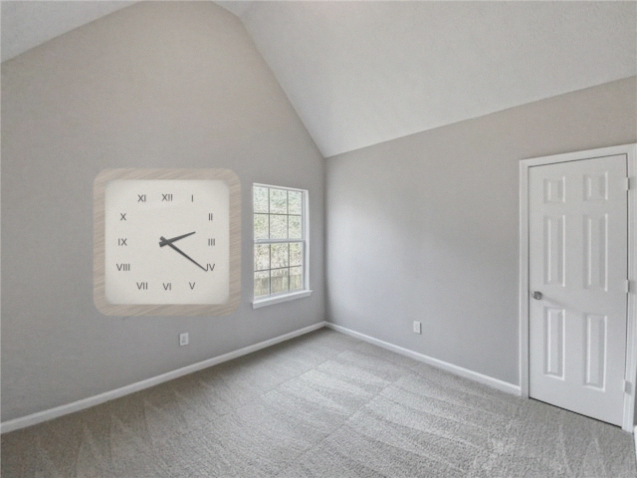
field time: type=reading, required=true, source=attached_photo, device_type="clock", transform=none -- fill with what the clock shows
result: 2:21
